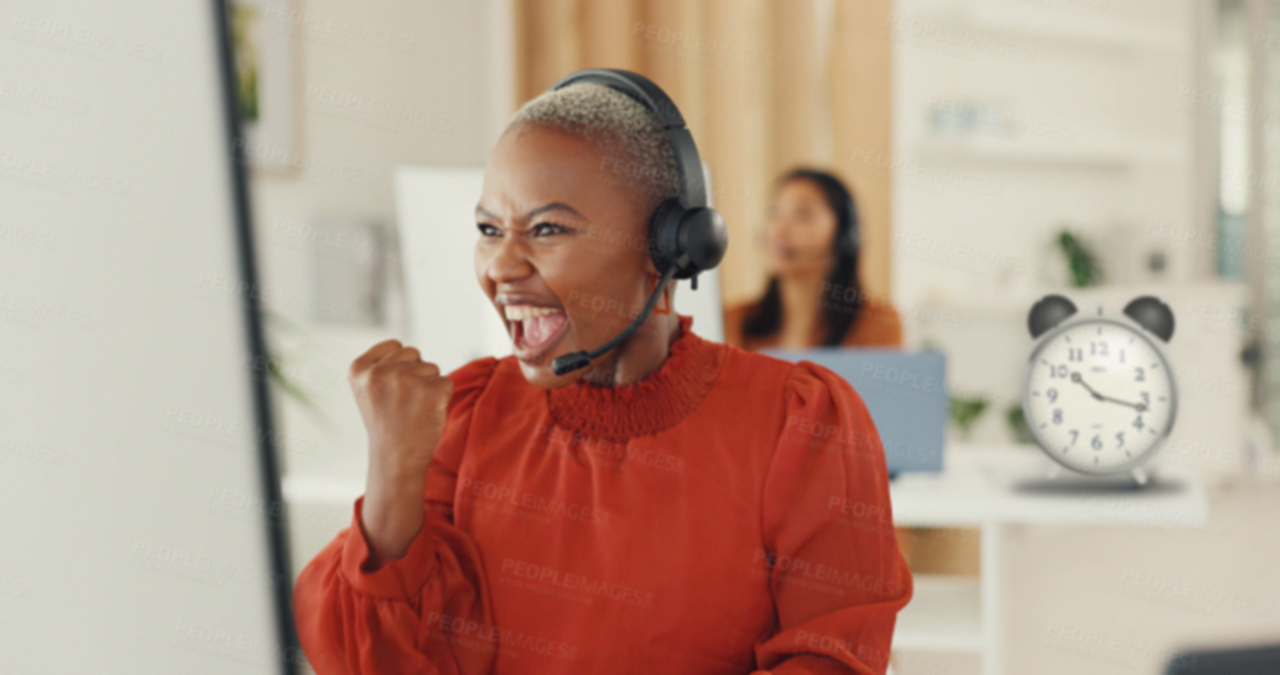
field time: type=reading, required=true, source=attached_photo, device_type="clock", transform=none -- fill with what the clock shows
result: 10:17
